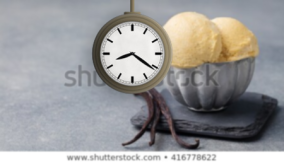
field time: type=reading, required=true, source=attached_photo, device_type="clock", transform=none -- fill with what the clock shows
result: 8:21
